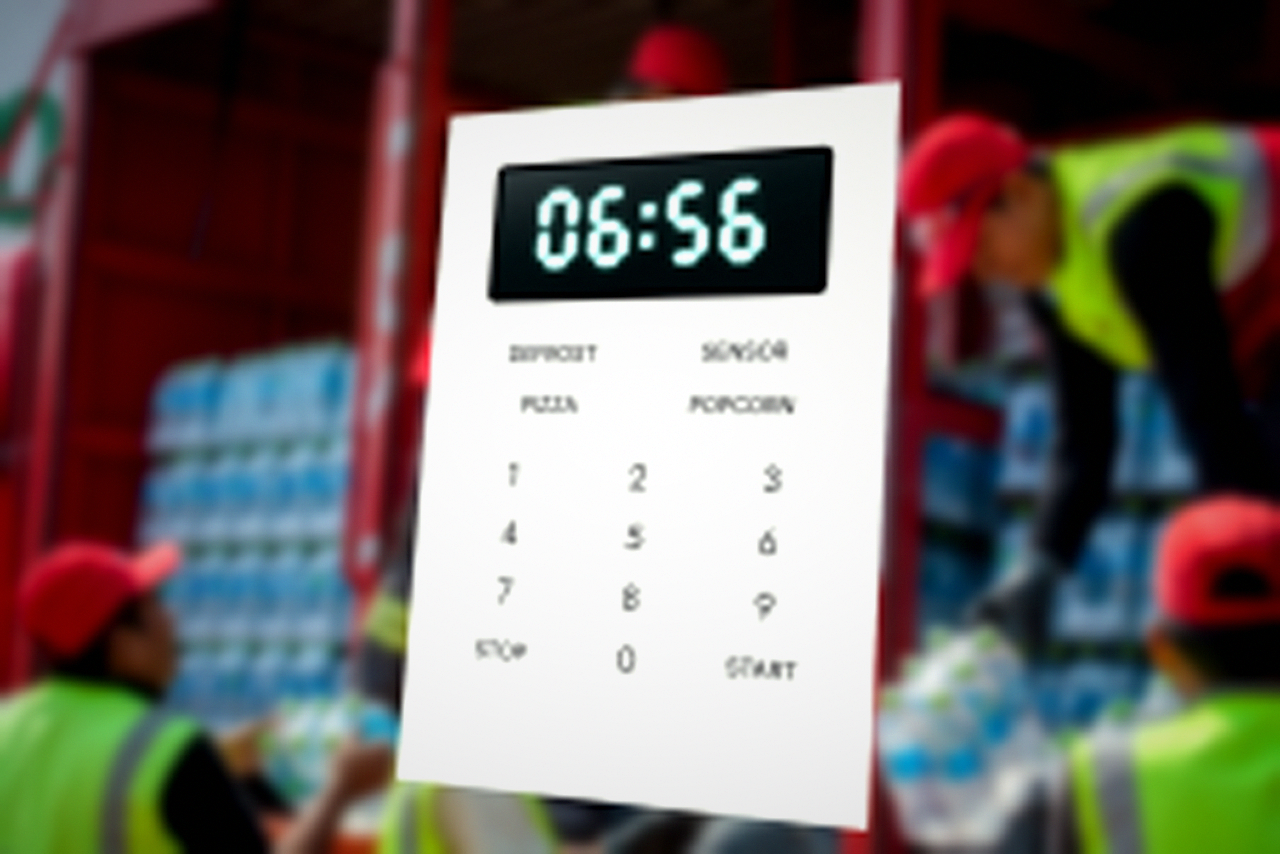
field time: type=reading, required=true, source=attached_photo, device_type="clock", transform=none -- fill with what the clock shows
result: 6:56
